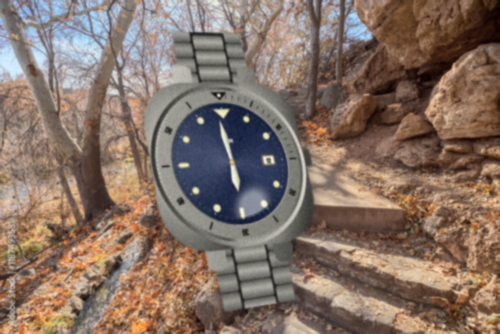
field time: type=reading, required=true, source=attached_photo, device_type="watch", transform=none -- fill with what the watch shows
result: 5:59
